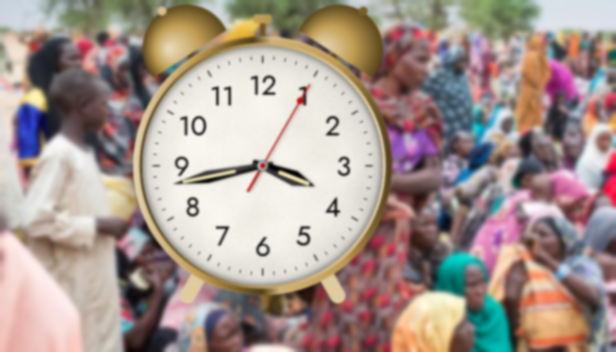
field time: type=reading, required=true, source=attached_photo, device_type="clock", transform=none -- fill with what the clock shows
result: 3:43:05
